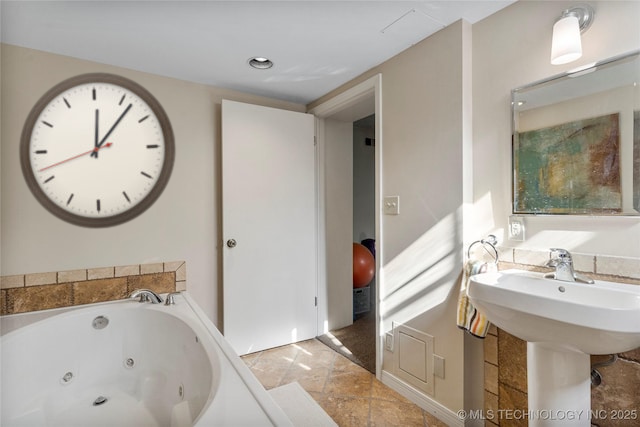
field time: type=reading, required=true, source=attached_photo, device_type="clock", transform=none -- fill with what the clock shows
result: 12:06:42
